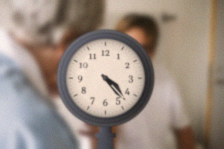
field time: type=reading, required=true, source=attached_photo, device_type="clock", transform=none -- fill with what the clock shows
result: 4:23
